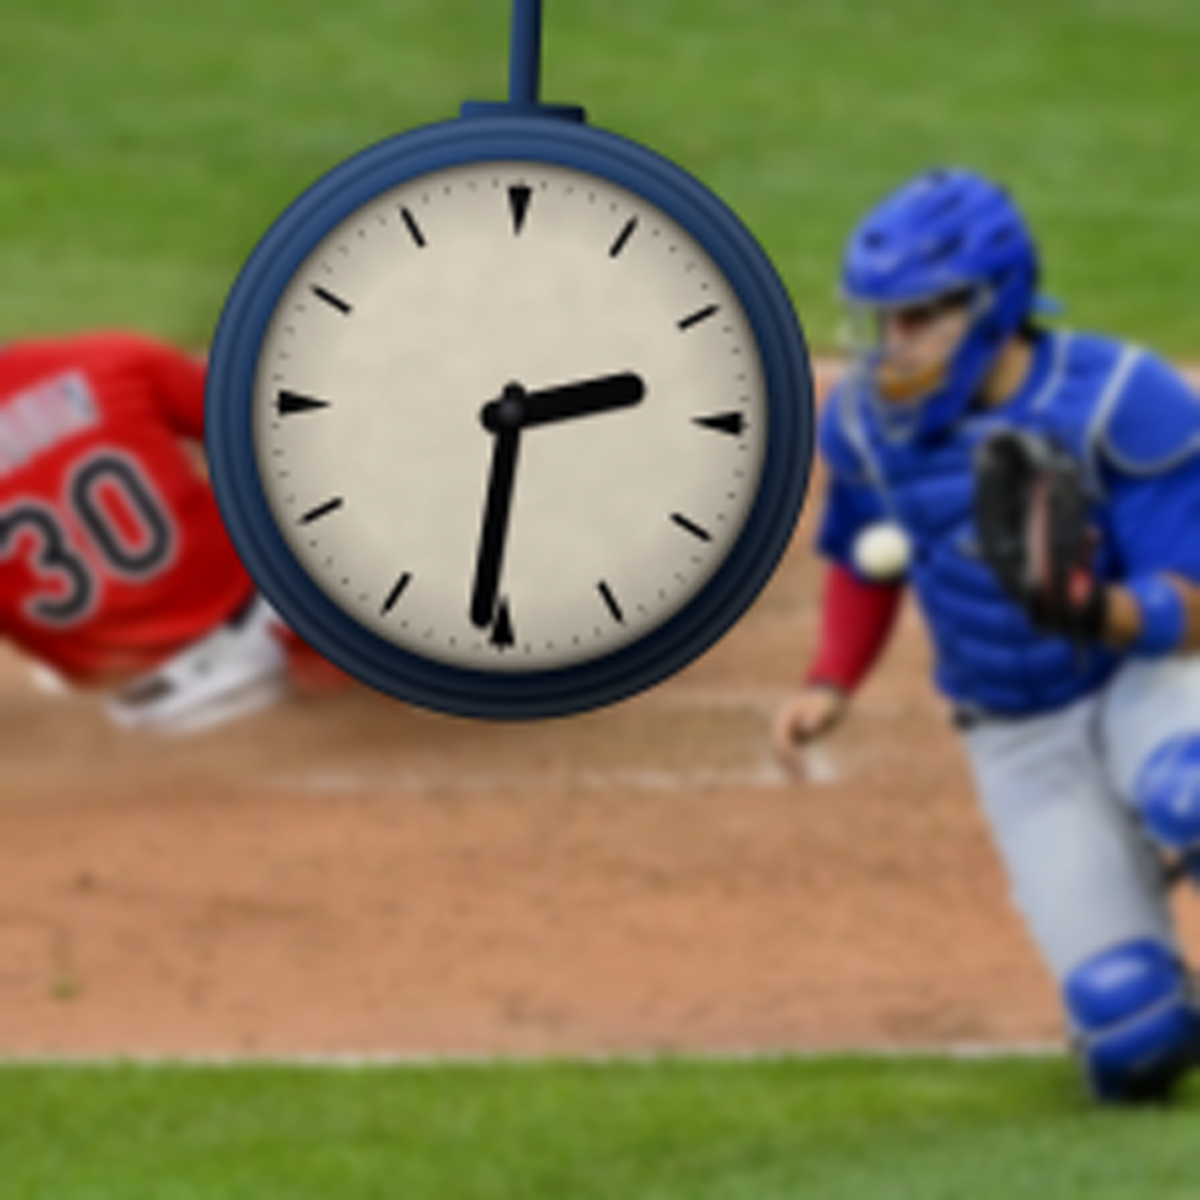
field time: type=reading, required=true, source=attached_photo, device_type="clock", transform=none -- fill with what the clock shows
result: 2:31
